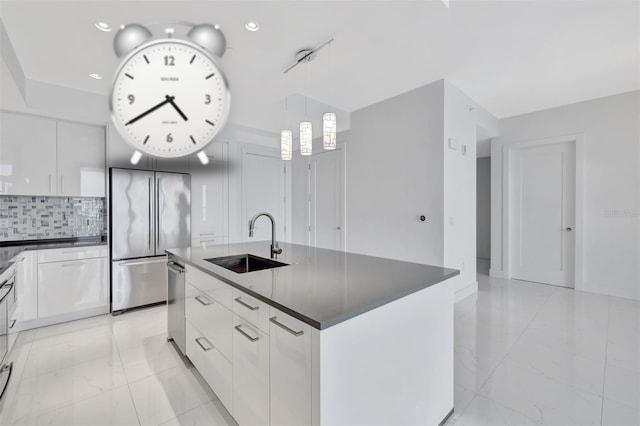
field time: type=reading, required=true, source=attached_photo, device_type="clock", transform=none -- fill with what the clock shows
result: 4:40
